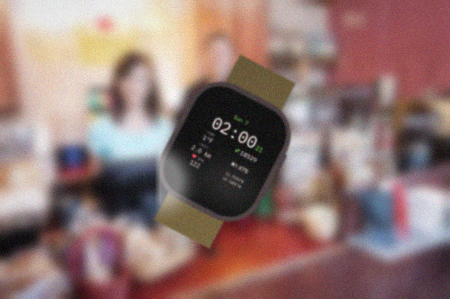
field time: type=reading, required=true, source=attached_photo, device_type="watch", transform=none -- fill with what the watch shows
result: 2:00
